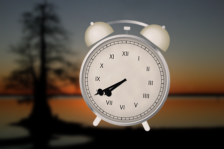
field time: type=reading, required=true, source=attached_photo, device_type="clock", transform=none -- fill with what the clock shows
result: 7:40
